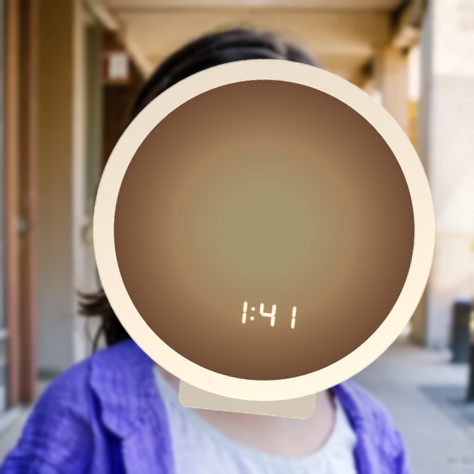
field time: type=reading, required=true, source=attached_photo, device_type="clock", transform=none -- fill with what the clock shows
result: 1:41
